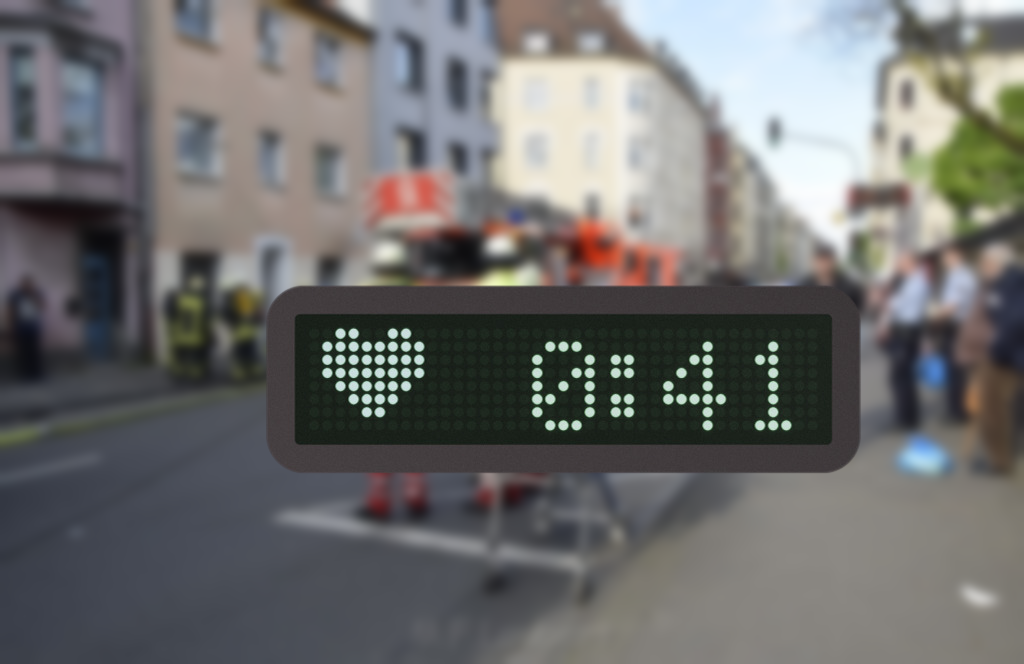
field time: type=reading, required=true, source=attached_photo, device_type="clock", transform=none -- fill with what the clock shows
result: 0:41
